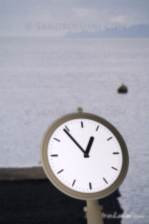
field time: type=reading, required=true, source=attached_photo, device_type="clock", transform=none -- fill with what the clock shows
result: 12:54
